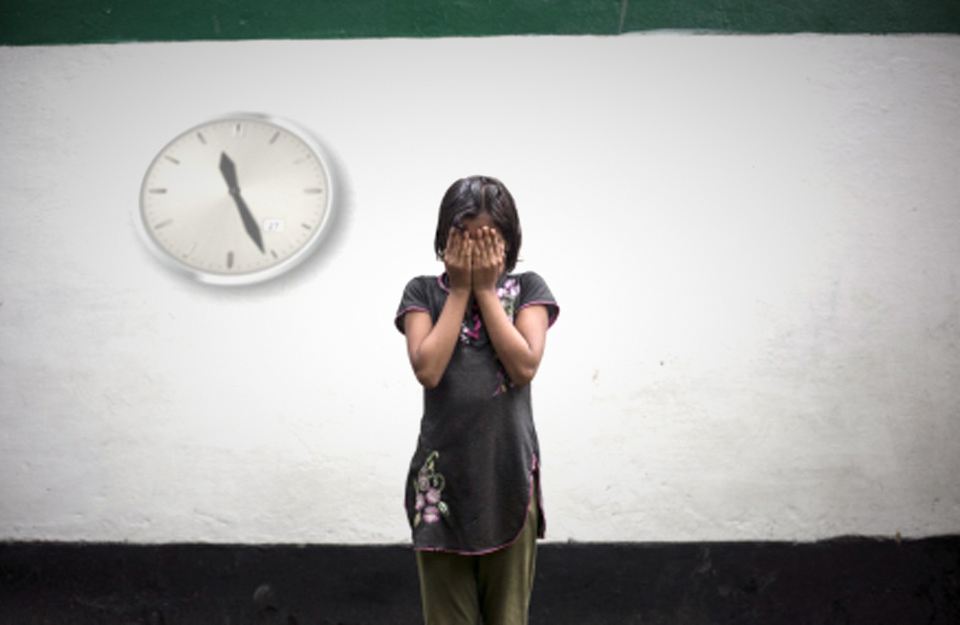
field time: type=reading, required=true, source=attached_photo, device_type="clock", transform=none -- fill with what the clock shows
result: 11:26
